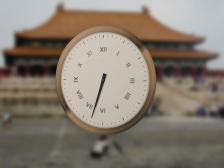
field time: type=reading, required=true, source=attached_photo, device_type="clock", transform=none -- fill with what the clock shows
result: 6:33
